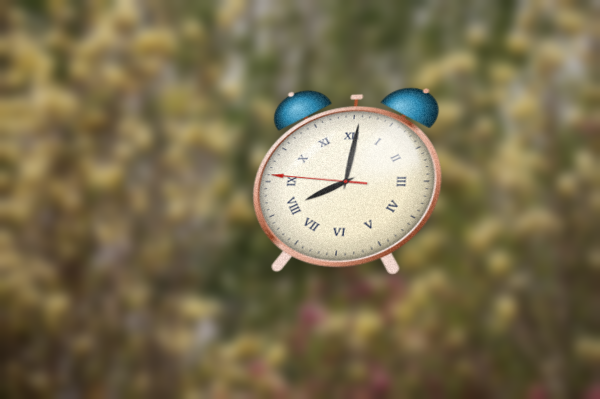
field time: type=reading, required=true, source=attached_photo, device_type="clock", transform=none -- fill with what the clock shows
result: 8:00:46
